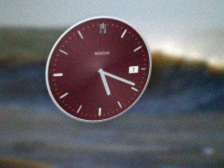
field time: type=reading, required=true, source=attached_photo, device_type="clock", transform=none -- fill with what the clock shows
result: 5:19
